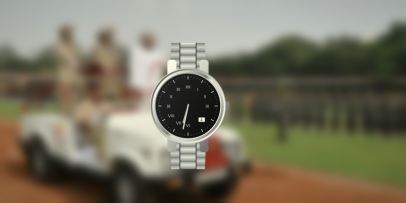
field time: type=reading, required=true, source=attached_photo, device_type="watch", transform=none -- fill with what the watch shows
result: 6:32
